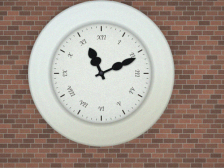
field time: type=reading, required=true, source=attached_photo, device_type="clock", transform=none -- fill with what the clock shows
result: 11:11
